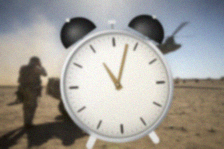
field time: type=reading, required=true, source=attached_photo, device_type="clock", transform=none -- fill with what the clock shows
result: 11:03
